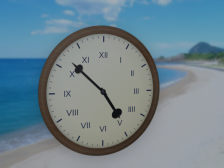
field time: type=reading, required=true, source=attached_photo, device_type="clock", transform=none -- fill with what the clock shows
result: 4:52
